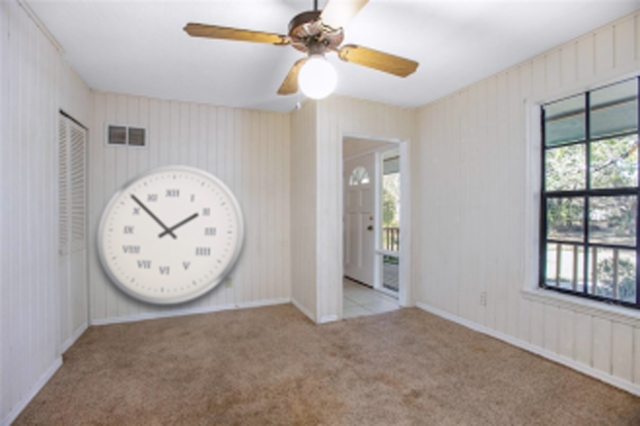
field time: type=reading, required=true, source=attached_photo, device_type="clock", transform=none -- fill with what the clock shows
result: 1:52
